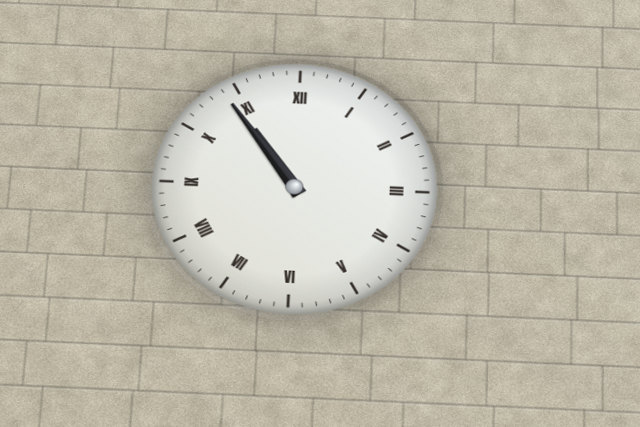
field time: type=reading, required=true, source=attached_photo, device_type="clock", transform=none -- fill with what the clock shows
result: 10:54
